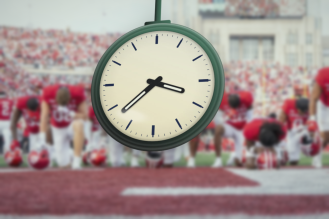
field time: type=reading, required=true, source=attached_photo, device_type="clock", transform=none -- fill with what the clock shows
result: 3:38
